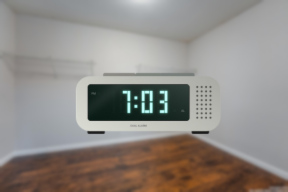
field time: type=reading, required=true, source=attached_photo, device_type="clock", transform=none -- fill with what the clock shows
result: 7:03
